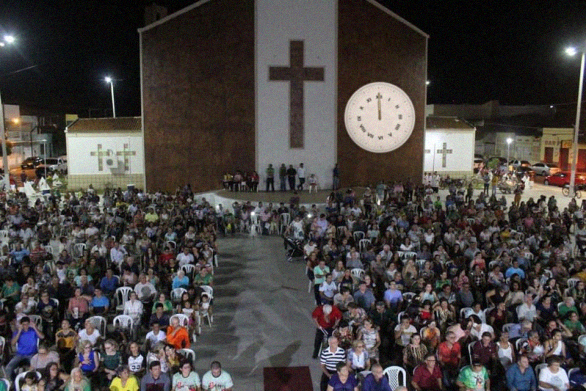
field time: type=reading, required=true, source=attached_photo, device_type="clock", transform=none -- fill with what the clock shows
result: 12:00
